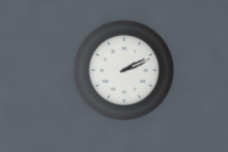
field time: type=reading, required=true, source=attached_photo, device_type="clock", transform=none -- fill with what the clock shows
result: 2:11
